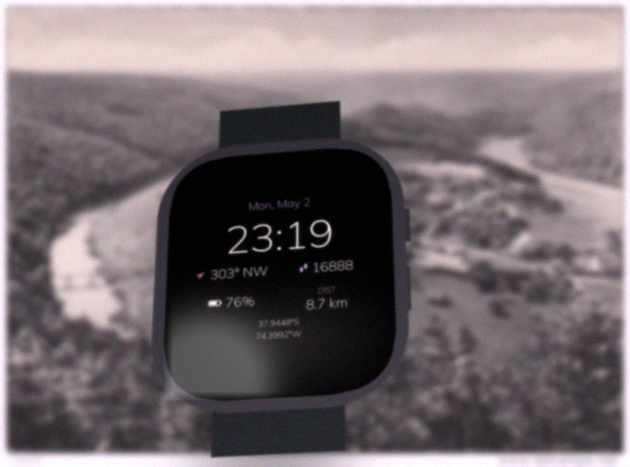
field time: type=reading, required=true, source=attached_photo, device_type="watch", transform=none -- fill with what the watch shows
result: 23:19
